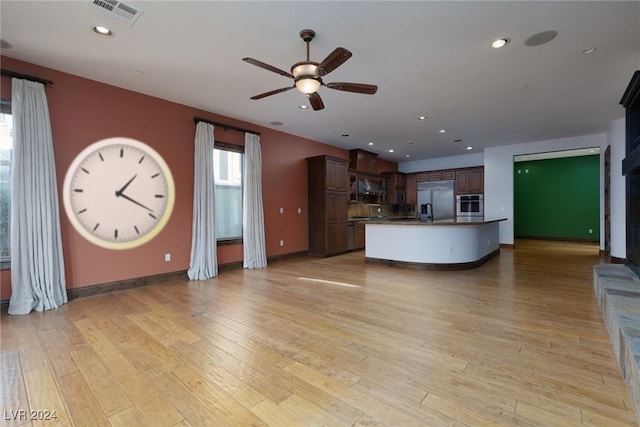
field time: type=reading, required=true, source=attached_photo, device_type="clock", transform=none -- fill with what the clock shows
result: 1:19
